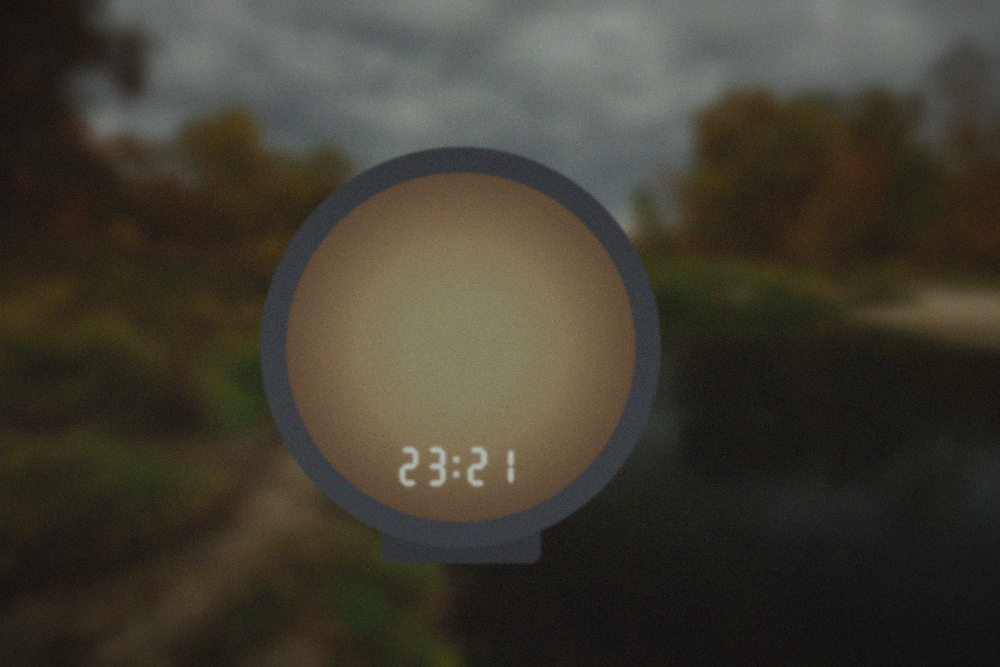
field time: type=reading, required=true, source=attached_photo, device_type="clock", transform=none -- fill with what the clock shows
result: 23:21
